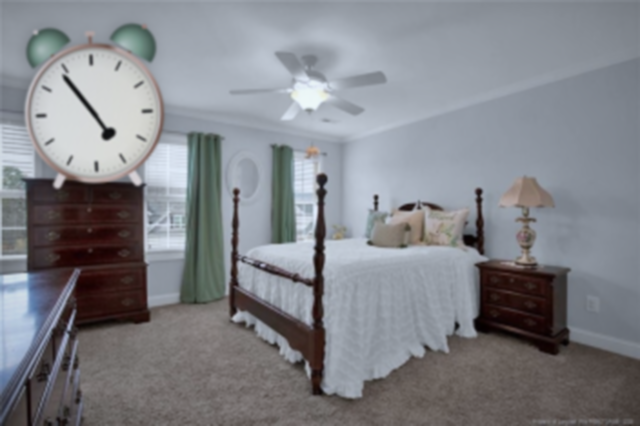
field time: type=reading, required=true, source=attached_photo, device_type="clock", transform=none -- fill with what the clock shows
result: 4:54
